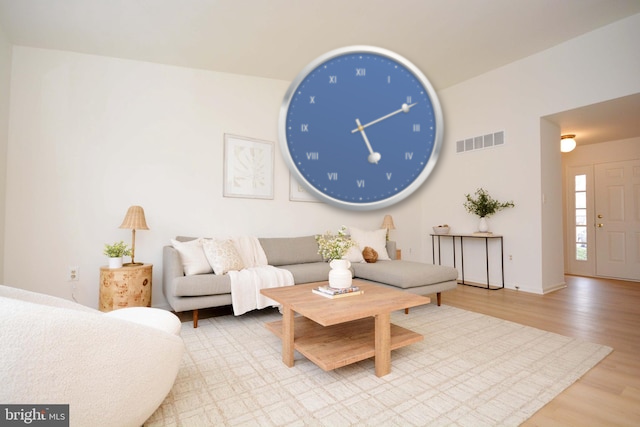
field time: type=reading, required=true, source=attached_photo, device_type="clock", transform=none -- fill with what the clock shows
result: 5:11
